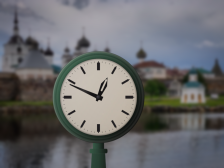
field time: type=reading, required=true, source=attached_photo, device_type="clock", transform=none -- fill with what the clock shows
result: 12:49
